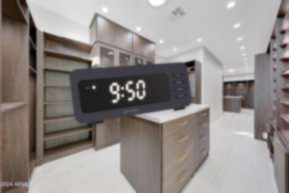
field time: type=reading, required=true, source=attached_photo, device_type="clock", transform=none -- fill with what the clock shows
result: 9:50
